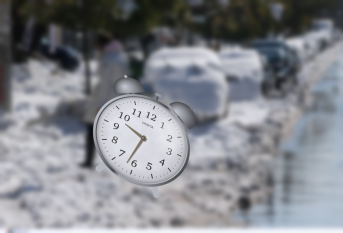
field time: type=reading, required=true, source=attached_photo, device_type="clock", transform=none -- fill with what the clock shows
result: 9:32
